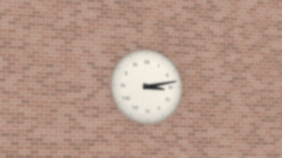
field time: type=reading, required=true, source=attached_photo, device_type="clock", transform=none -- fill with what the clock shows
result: 3:13
